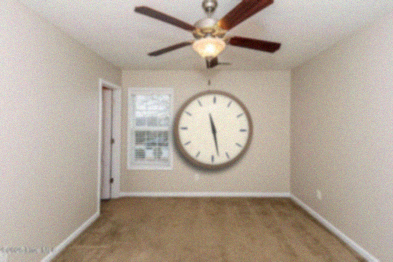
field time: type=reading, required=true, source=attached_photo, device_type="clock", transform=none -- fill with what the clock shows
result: 11:28
